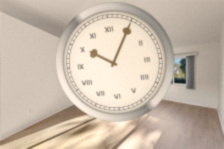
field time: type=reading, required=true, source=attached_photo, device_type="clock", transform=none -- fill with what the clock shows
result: 10:05
